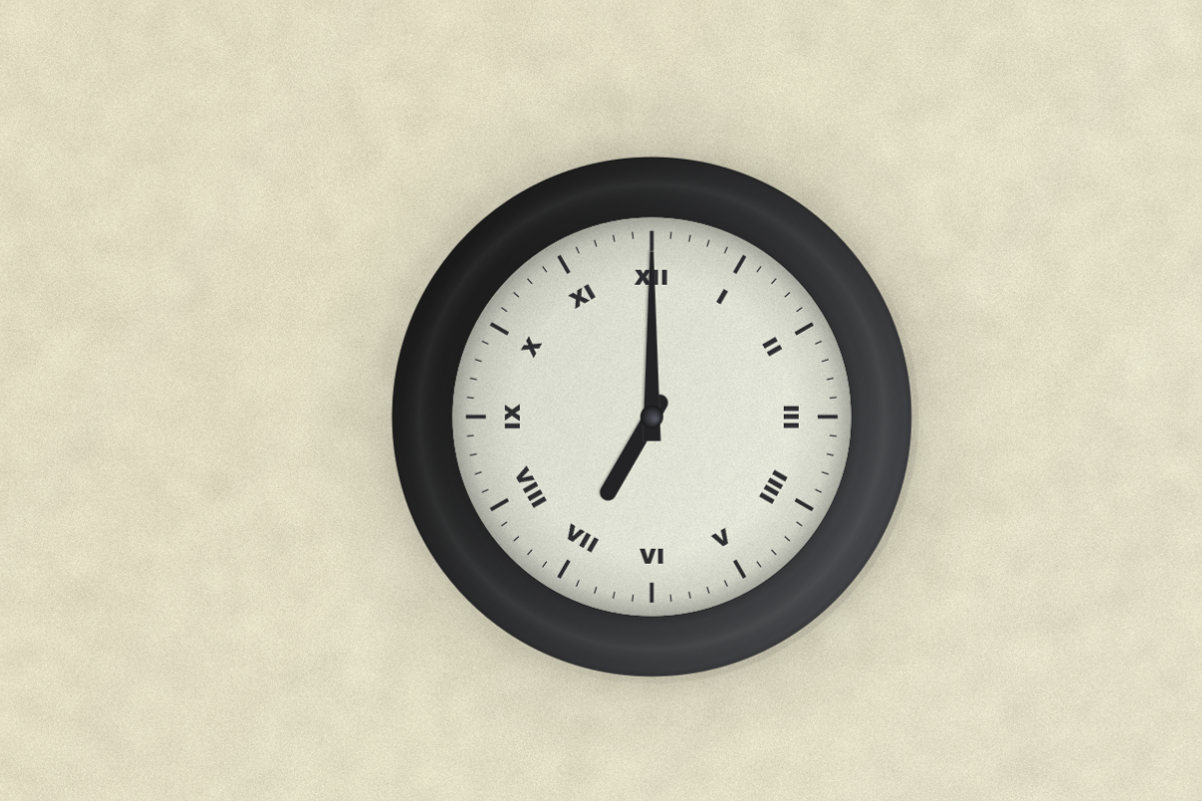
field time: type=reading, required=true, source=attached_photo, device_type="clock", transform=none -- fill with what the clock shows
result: 7:00
